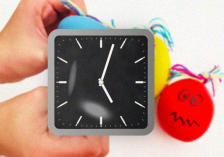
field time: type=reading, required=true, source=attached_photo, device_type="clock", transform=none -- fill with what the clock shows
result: 5:03
